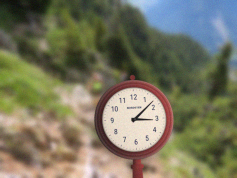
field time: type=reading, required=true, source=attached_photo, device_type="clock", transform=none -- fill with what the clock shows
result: 3:08
